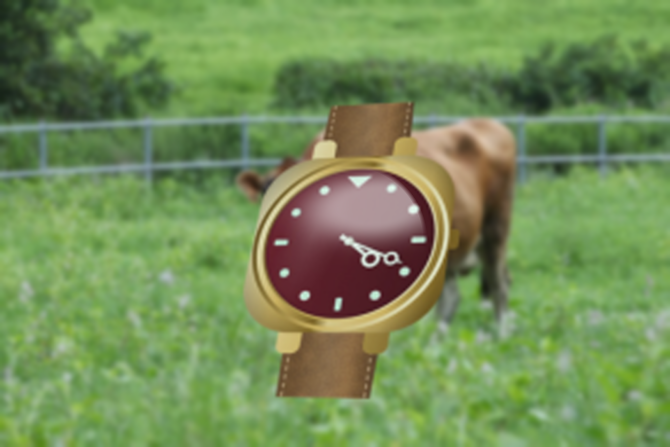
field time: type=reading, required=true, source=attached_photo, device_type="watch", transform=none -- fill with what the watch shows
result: 4:19
